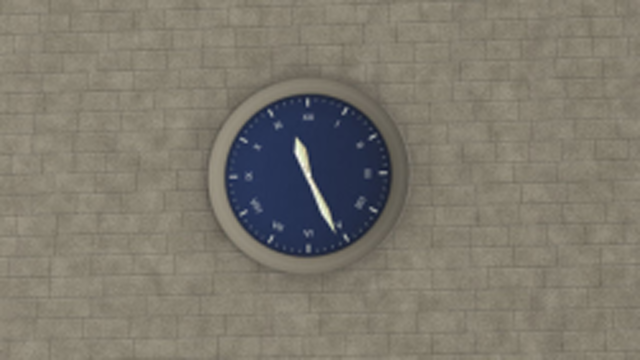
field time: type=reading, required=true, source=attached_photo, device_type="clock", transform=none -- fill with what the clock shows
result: 11:26
